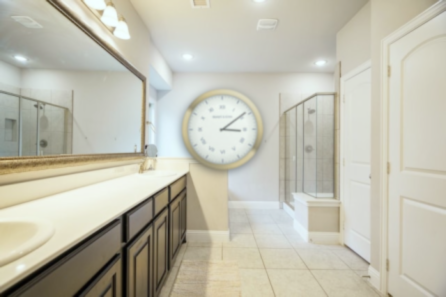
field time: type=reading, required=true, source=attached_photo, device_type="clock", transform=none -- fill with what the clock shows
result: 3:09
